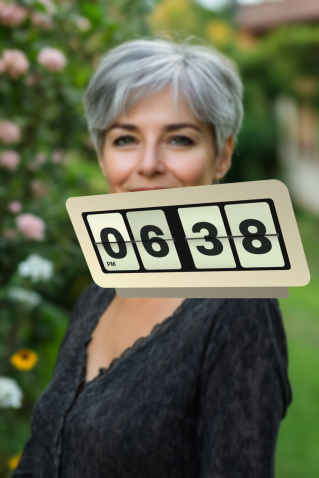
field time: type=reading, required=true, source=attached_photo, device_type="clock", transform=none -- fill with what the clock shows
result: 6:38
